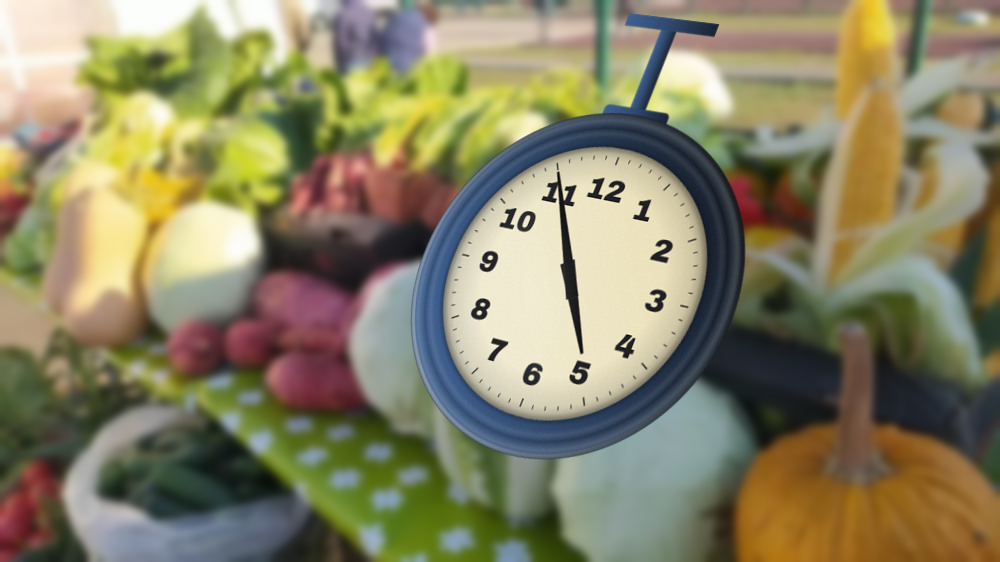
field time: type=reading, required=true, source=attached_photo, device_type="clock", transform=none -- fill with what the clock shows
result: 4:55
